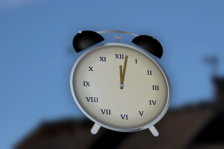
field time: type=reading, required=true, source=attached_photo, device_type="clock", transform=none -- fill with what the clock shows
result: 12:02
